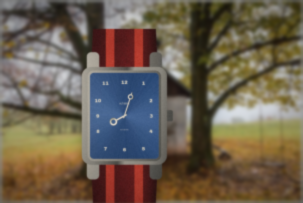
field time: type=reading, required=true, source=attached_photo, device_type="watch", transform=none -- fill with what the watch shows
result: 8:03
